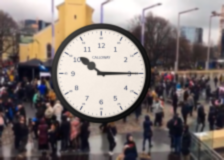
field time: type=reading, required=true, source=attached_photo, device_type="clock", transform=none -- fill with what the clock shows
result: 10:15
